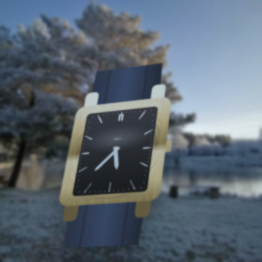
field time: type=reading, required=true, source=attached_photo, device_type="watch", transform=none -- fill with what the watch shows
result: 5:37
